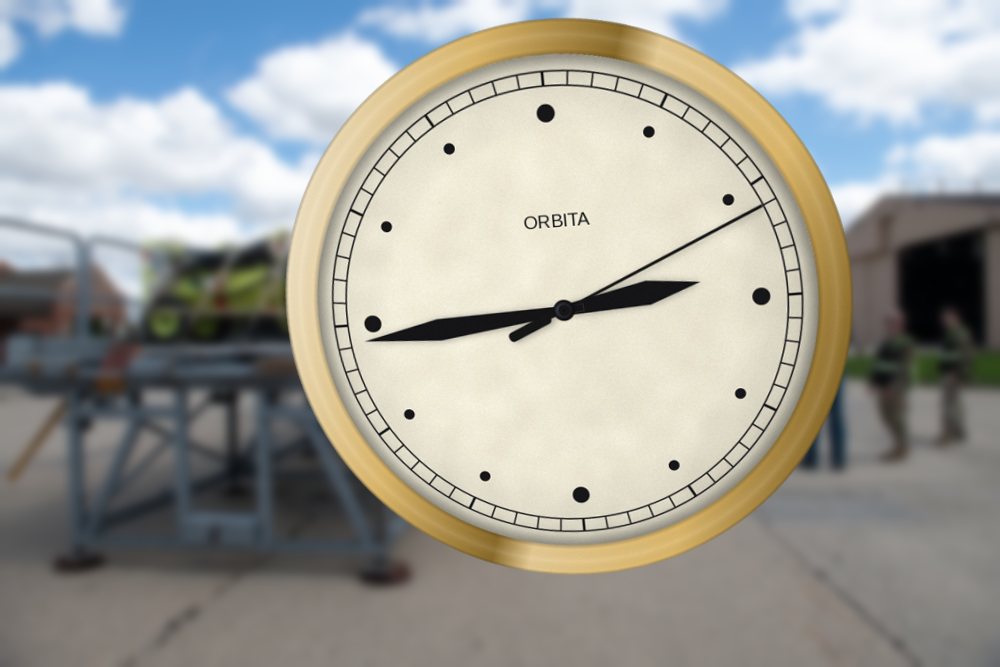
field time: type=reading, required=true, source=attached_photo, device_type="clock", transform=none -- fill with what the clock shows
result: 2:44:11
